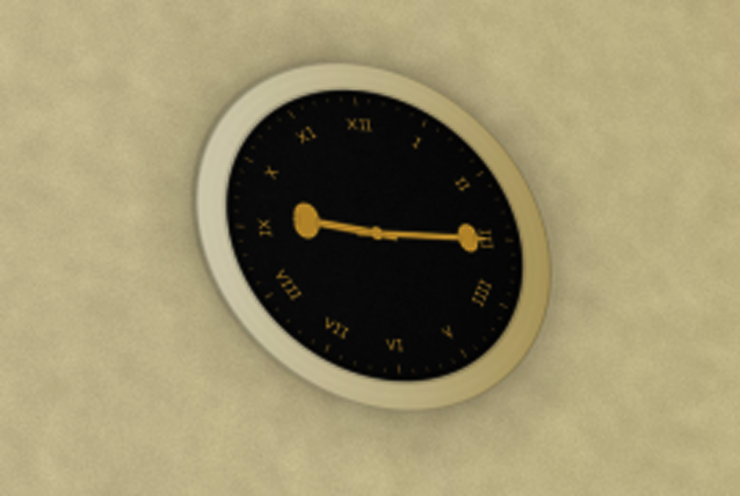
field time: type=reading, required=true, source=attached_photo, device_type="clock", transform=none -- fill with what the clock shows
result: 9:15
